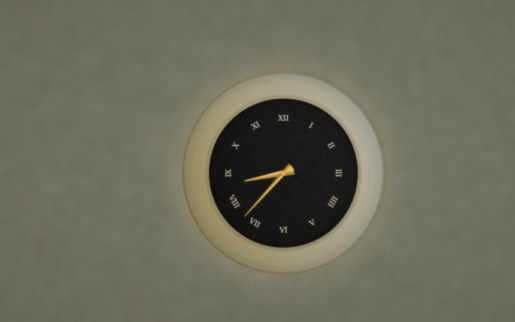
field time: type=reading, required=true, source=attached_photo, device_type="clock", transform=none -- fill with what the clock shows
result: 8:37
